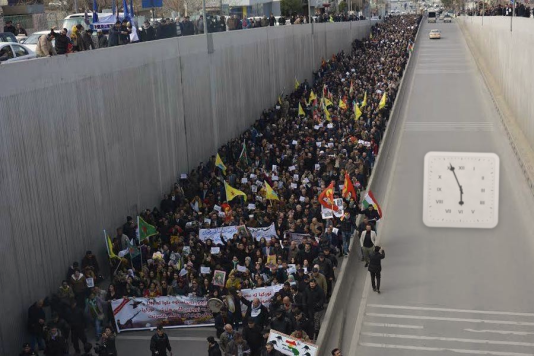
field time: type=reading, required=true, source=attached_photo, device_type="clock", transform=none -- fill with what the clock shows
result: 5:56
